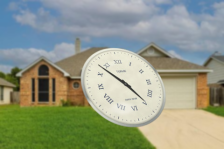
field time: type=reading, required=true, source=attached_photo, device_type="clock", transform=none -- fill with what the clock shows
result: 4:53
